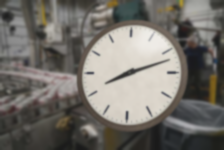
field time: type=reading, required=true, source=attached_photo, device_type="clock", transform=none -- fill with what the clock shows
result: 8:12
